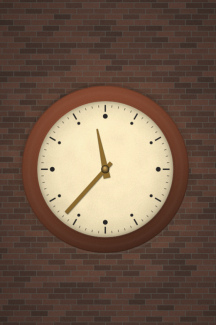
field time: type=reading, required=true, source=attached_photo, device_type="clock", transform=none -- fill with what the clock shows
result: 11:37
